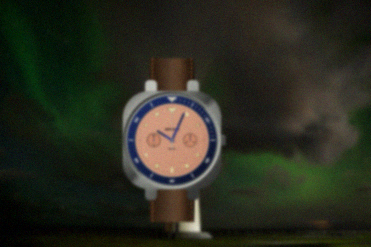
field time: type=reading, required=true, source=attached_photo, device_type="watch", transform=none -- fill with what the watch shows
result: 10:04
